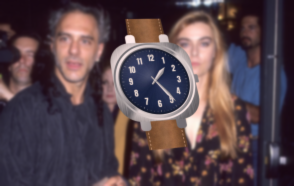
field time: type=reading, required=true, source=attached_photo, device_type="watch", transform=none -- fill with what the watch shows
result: 1:24
